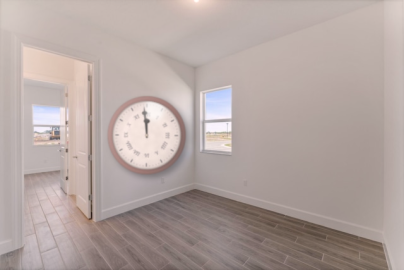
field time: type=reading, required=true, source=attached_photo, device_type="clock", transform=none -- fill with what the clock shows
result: 11:59
